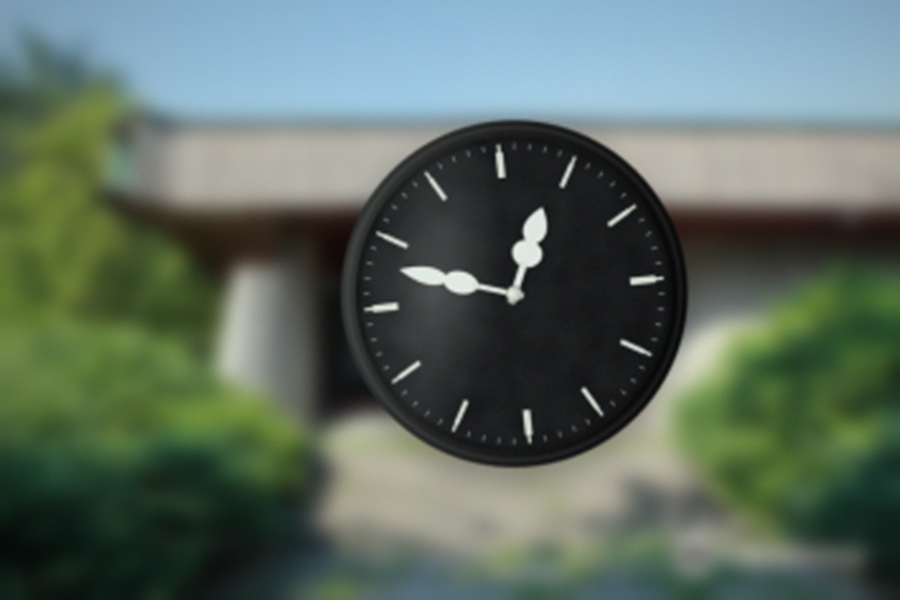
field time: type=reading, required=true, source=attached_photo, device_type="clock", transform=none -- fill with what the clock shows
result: 12:48
